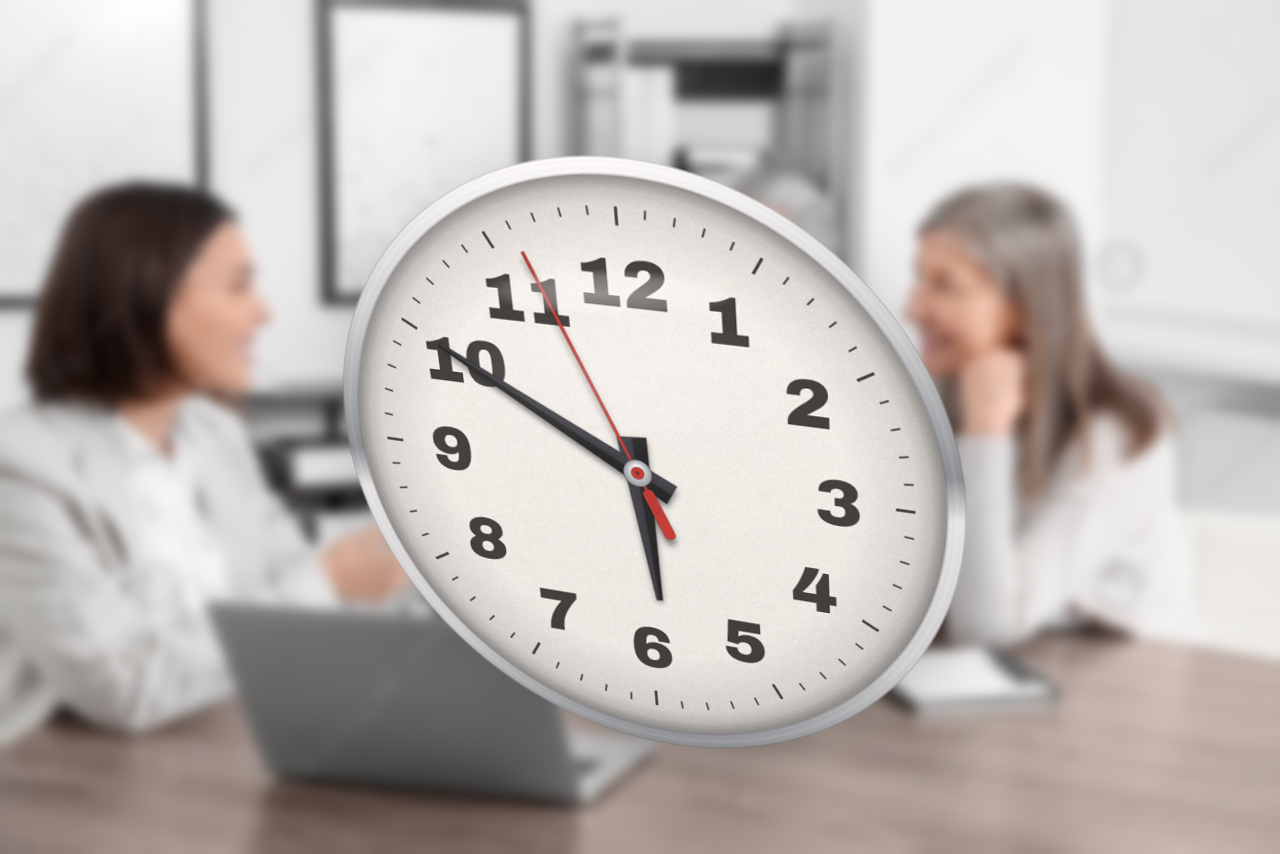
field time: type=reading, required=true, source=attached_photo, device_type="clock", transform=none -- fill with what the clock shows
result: 5:49:56
